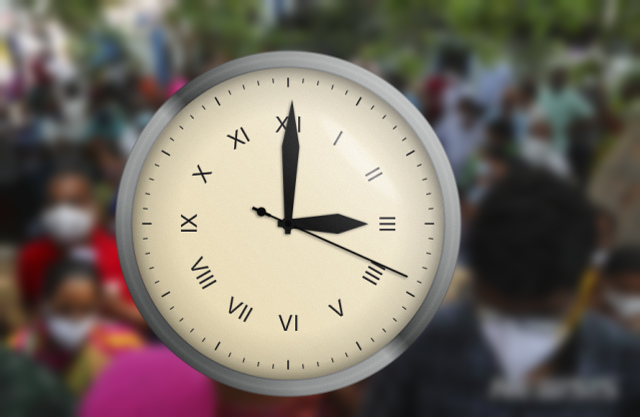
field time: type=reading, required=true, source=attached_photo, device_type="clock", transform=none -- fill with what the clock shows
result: 3:00:19
